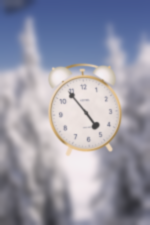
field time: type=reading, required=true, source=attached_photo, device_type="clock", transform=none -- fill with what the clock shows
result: 4:54
